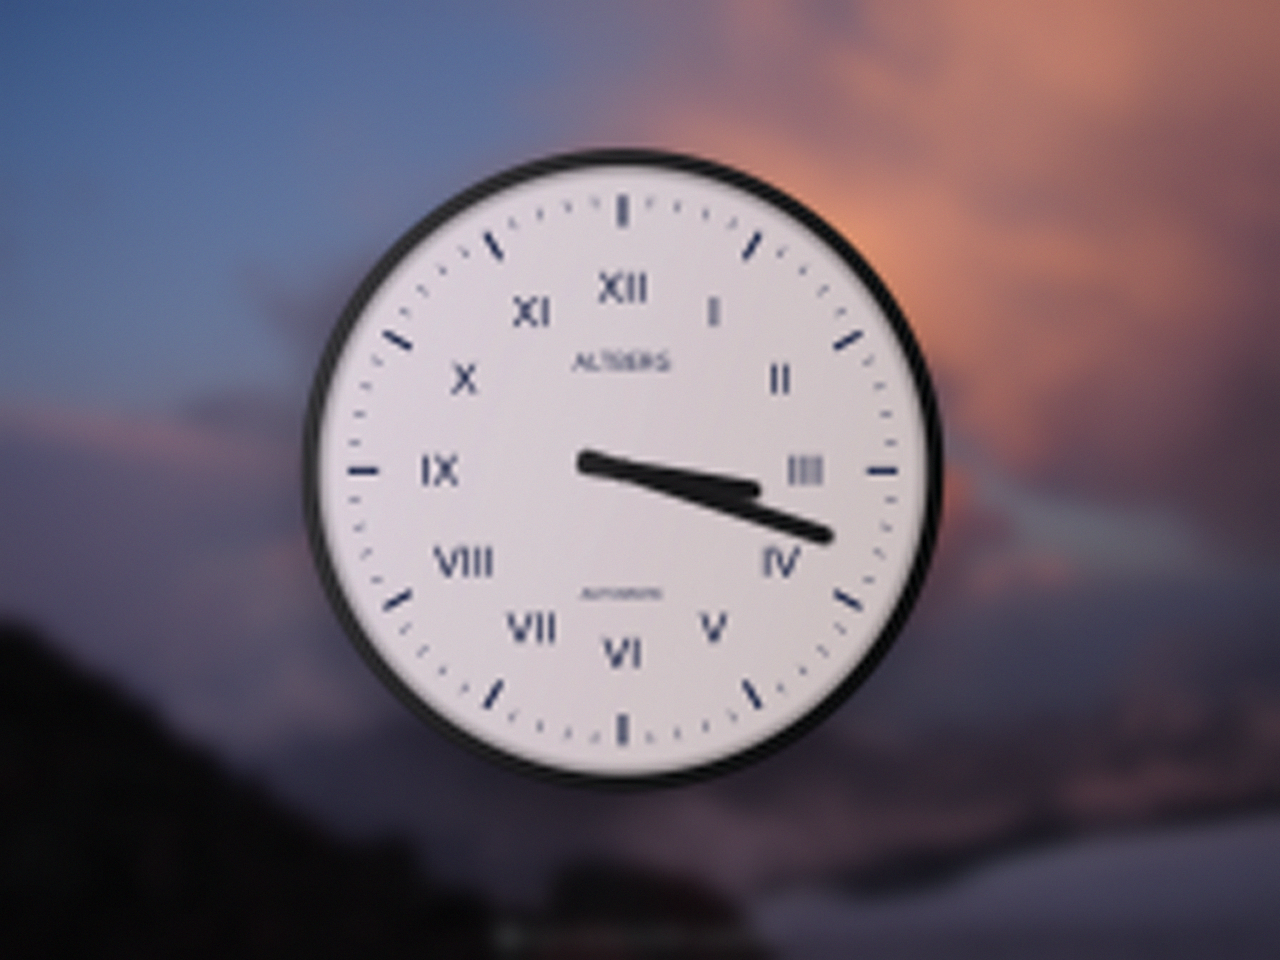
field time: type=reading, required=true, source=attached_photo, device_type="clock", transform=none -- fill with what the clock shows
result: 3:18
